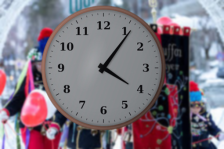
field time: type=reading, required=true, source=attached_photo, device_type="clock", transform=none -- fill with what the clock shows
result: 4:06
